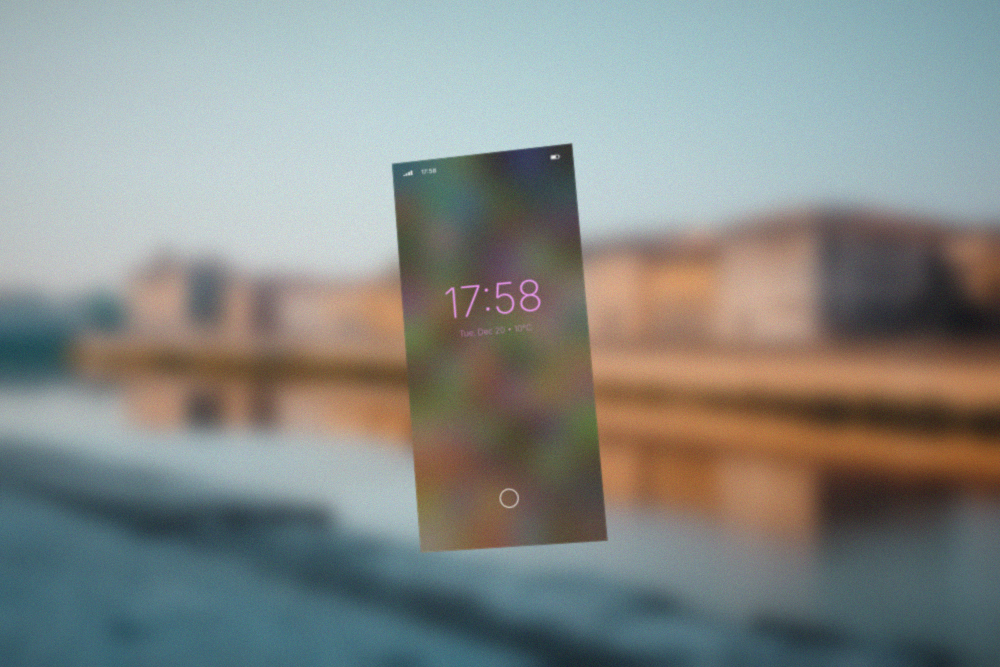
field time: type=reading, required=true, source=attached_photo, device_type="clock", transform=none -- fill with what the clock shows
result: 17:58
